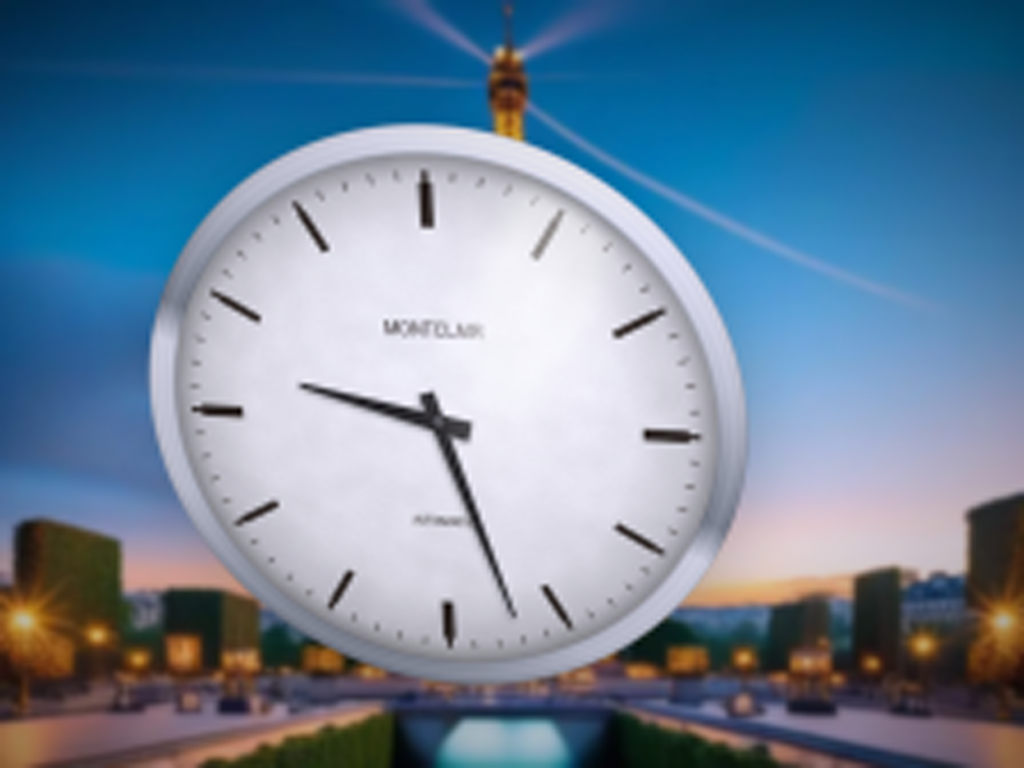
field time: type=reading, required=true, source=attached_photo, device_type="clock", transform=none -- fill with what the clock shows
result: 9:27
